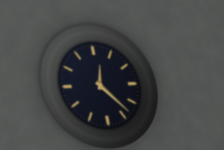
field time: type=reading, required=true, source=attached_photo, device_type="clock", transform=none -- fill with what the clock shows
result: 12:23
